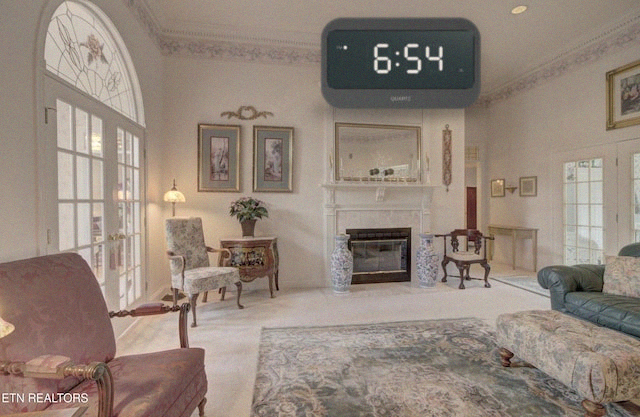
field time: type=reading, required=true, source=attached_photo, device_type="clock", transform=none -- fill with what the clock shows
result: 6:54
